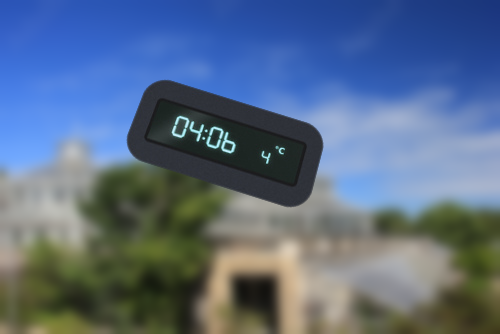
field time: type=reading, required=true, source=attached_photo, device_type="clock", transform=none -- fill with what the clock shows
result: 4:06
